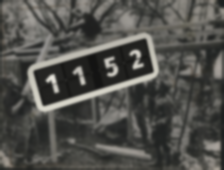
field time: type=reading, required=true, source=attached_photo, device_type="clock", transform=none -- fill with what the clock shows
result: 11:52
